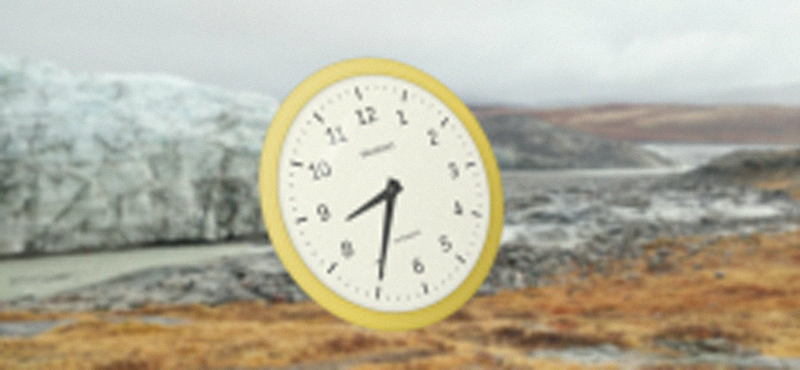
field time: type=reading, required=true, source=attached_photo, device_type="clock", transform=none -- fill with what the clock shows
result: 8:35
